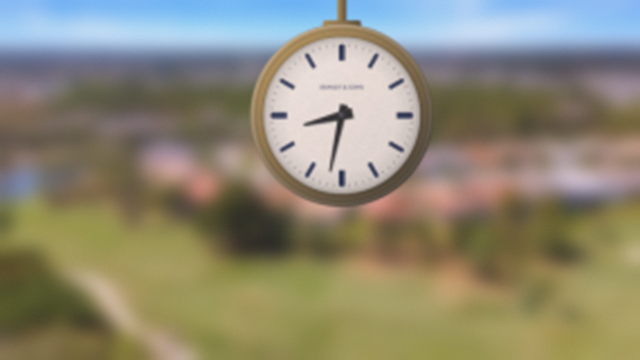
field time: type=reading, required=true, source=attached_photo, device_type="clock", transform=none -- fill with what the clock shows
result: 8:32
